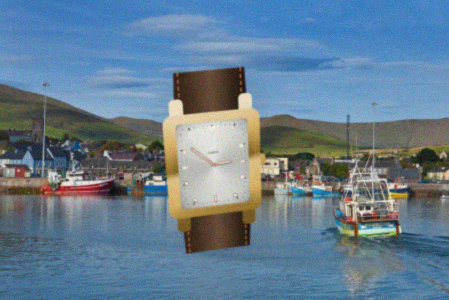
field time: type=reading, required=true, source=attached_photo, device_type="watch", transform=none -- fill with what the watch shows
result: 2:52
